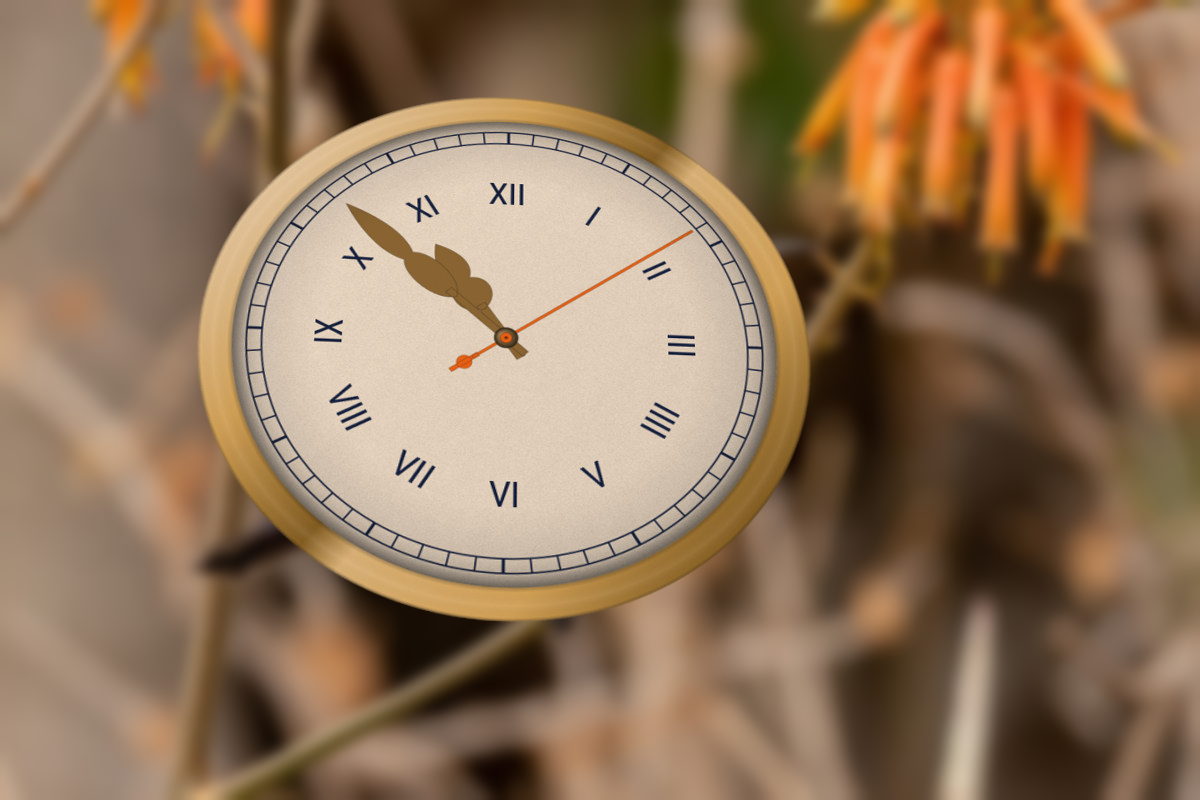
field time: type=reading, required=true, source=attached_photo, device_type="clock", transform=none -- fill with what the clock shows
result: 10:52:09
